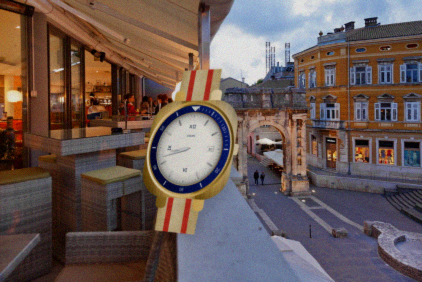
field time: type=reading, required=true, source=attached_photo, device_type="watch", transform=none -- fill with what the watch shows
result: 8:42
